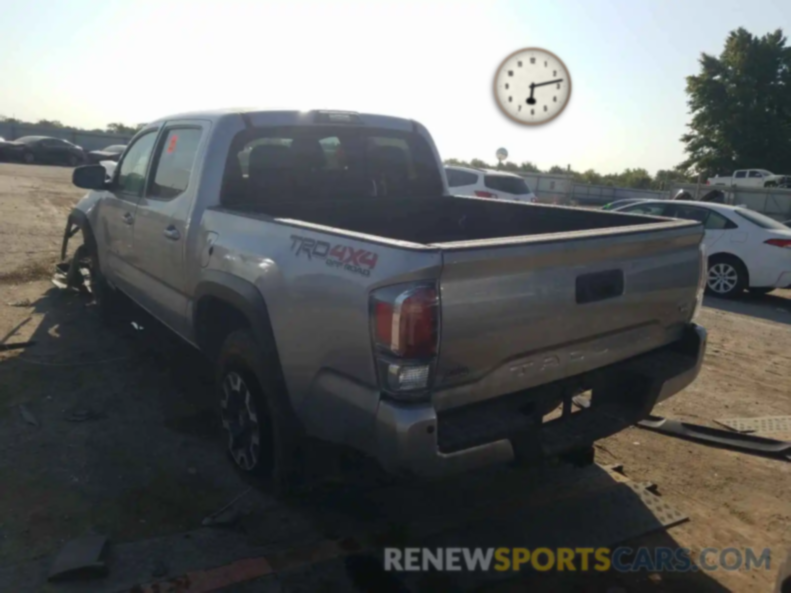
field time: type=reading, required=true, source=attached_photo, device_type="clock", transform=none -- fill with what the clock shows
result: 6:13
